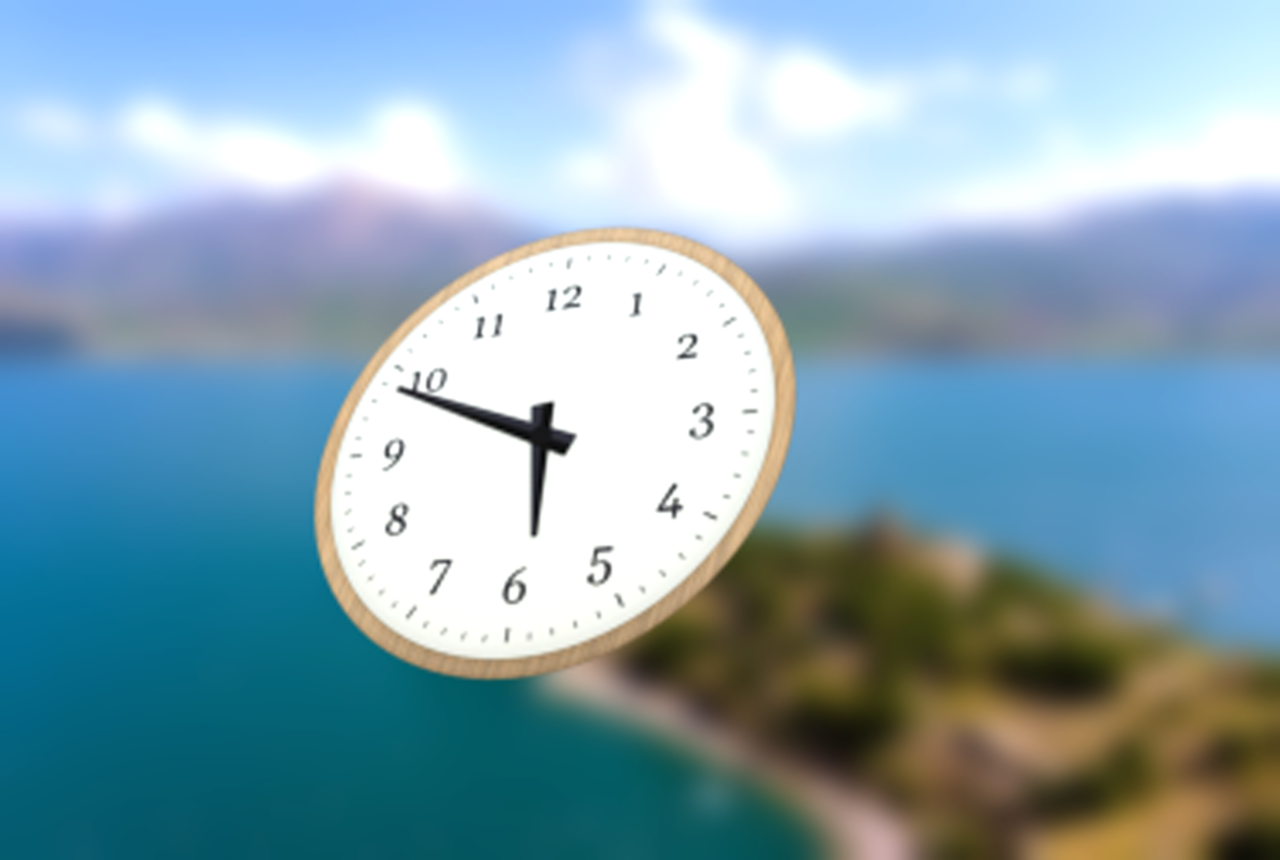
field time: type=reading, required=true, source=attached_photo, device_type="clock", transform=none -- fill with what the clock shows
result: 5:49
